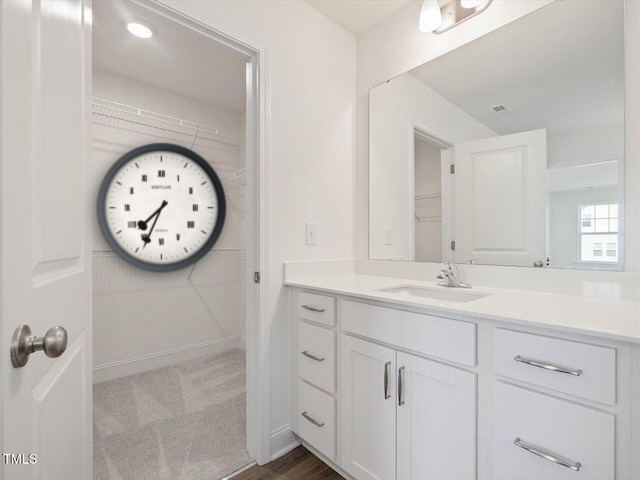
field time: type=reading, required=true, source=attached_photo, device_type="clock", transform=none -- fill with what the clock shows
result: 7:34
